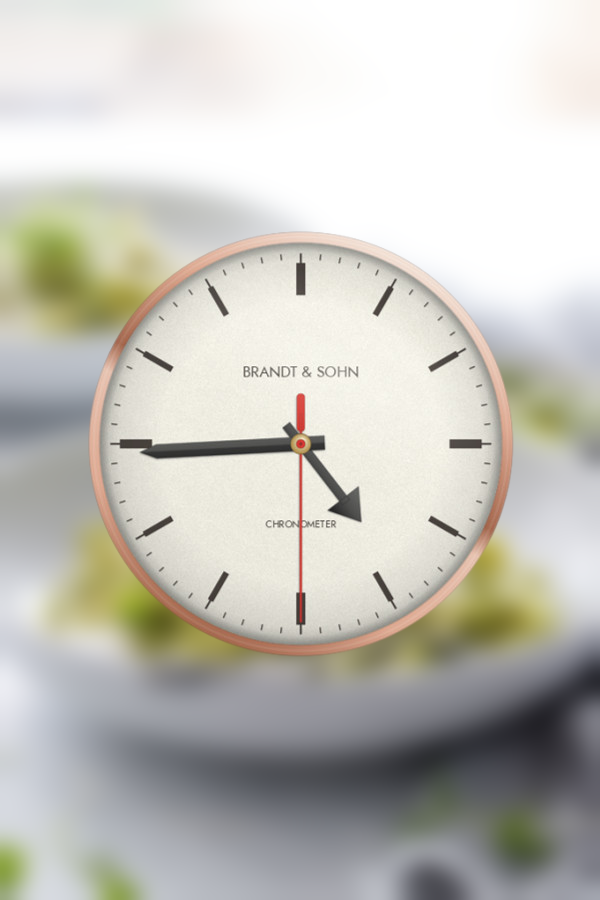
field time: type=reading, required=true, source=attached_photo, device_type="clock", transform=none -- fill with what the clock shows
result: 4:44:30
